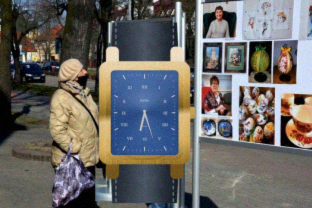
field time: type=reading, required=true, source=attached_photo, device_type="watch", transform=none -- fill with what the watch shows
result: 6:27
